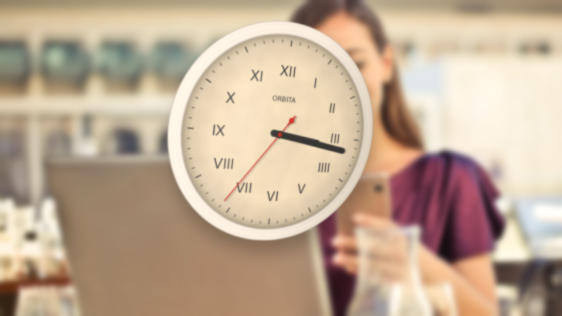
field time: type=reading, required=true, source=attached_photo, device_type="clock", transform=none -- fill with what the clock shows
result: 3:16:36
